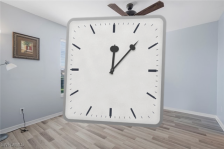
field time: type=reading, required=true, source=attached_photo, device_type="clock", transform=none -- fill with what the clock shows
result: 12:07
